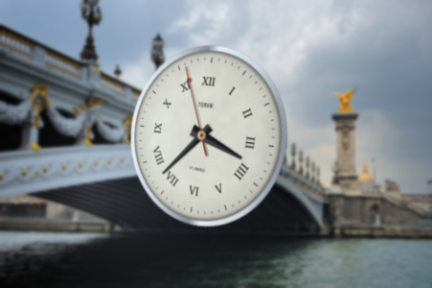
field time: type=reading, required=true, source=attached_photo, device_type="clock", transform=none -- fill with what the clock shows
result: 3:36:56
